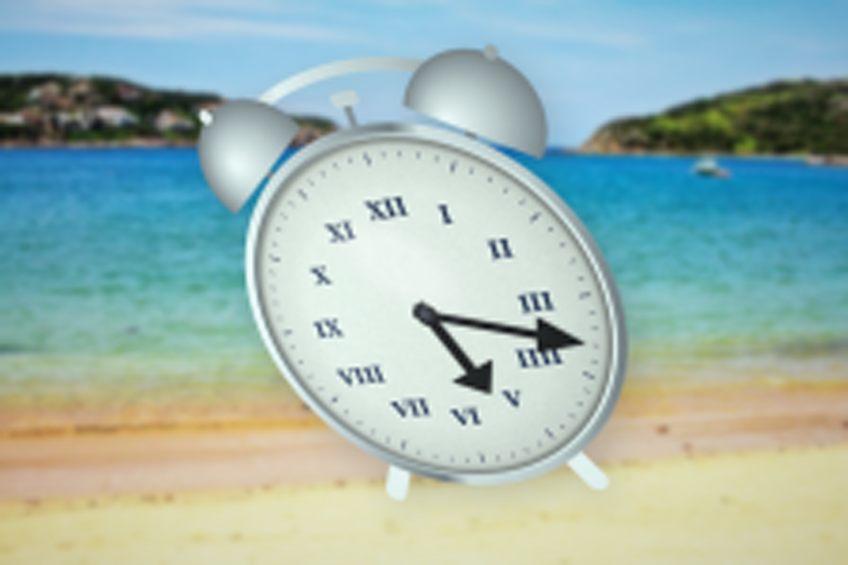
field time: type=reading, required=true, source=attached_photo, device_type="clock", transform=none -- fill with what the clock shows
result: 5:18
